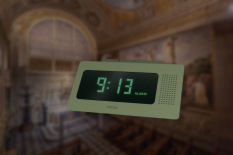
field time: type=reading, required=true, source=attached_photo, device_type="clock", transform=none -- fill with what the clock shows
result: 9:13
